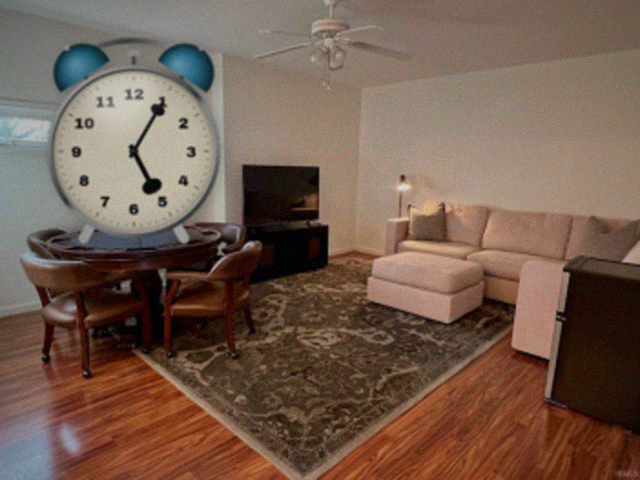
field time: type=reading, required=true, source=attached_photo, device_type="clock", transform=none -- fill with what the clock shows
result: 5:05
